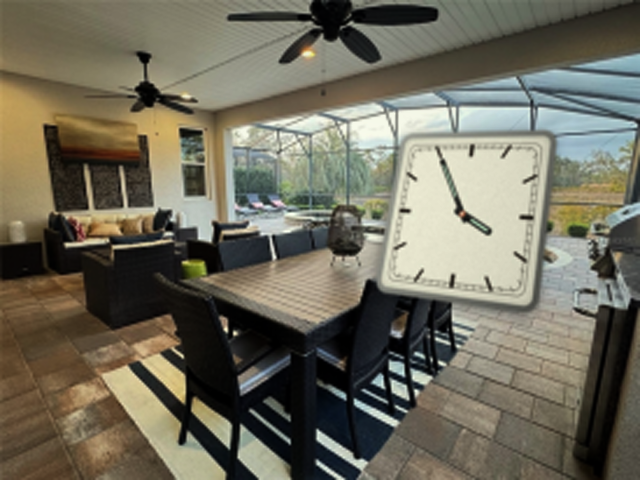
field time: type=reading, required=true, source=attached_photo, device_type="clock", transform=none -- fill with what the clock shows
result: 3:55
